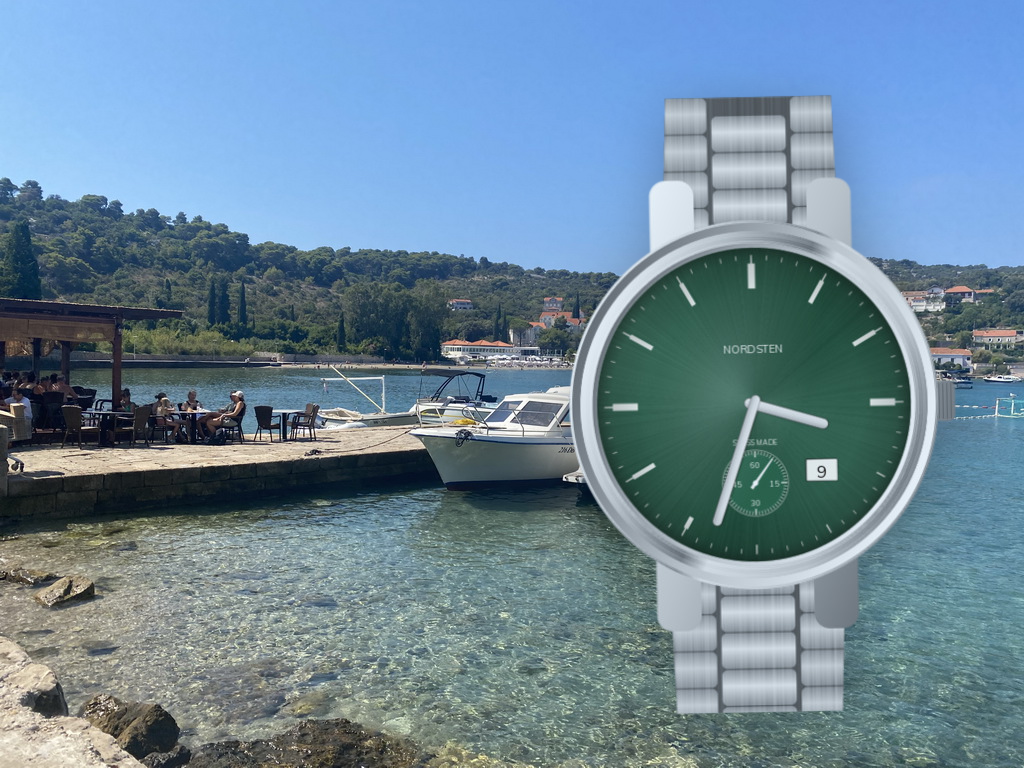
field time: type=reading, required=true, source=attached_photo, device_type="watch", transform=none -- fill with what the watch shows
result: 3:33:06
